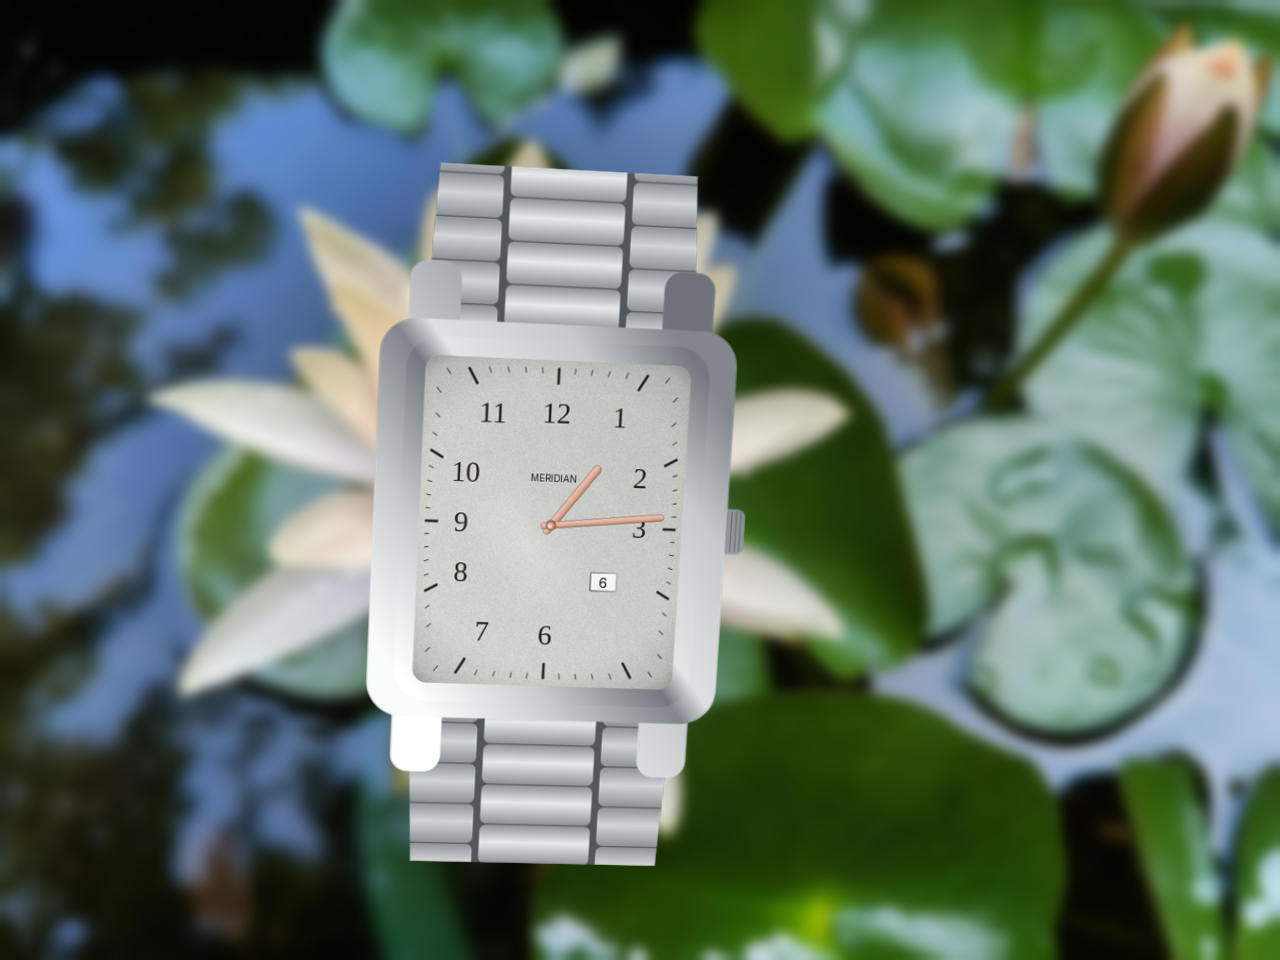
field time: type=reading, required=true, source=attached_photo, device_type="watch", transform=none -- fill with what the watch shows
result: 1:14
